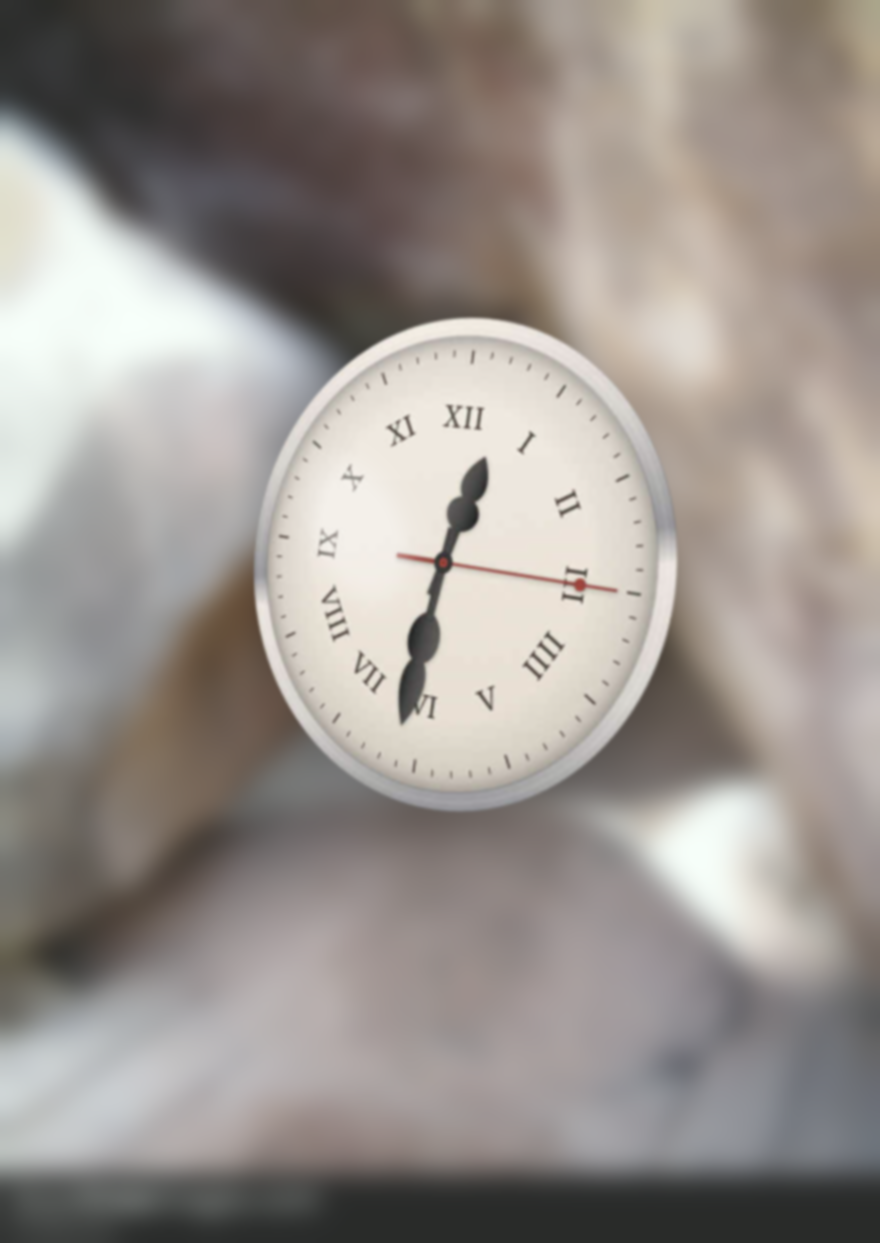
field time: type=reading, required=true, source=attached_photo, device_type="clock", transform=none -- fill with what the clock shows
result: 12:31:15
